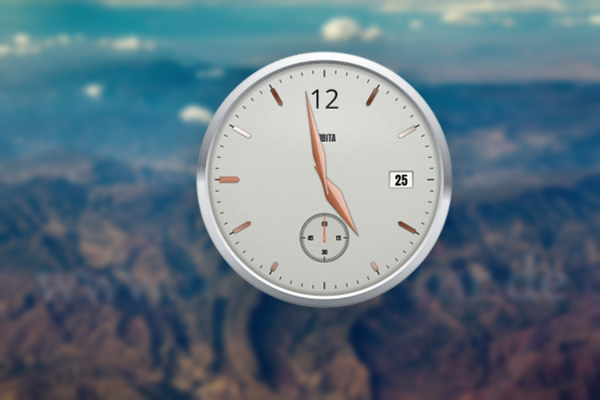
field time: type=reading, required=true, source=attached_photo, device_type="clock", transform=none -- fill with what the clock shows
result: 4:58
